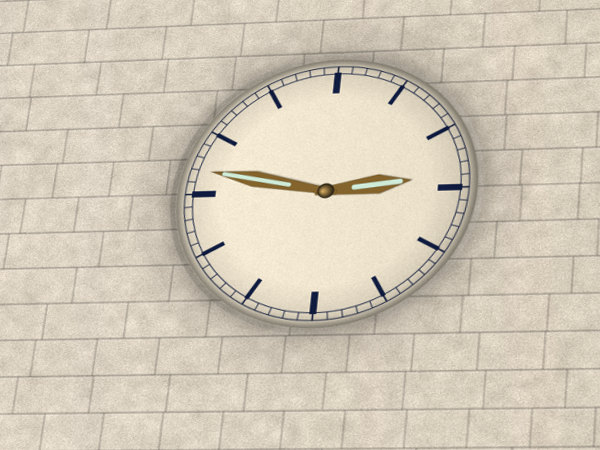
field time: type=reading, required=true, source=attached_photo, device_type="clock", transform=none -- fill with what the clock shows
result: 2:47
